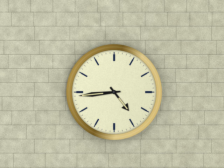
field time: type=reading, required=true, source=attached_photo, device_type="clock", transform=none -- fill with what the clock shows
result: 4:44
